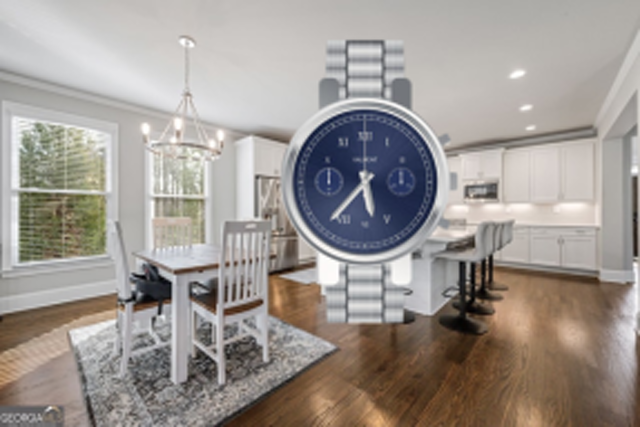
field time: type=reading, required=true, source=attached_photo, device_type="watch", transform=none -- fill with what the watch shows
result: 5:37
